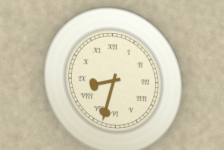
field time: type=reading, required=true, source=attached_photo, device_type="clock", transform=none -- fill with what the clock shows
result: 8:33
